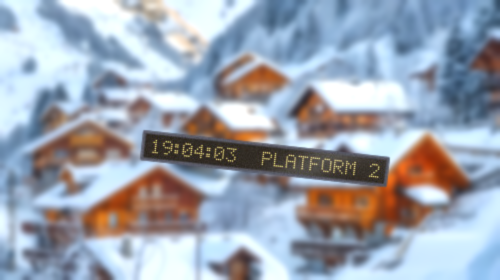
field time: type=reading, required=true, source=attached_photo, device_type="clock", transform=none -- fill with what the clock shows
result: 19:04:03
